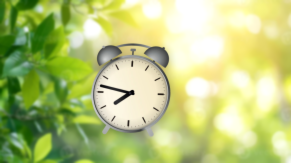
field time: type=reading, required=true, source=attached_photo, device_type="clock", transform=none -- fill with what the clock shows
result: 7:47
